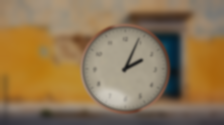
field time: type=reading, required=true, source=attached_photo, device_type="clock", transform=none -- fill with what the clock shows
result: 2:04
